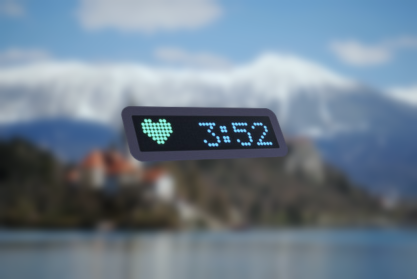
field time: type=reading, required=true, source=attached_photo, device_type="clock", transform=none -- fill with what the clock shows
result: 3:52
